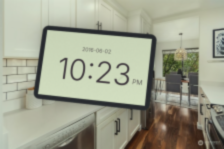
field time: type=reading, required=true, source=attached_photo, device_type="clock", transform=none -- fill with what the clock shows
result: 10:23
